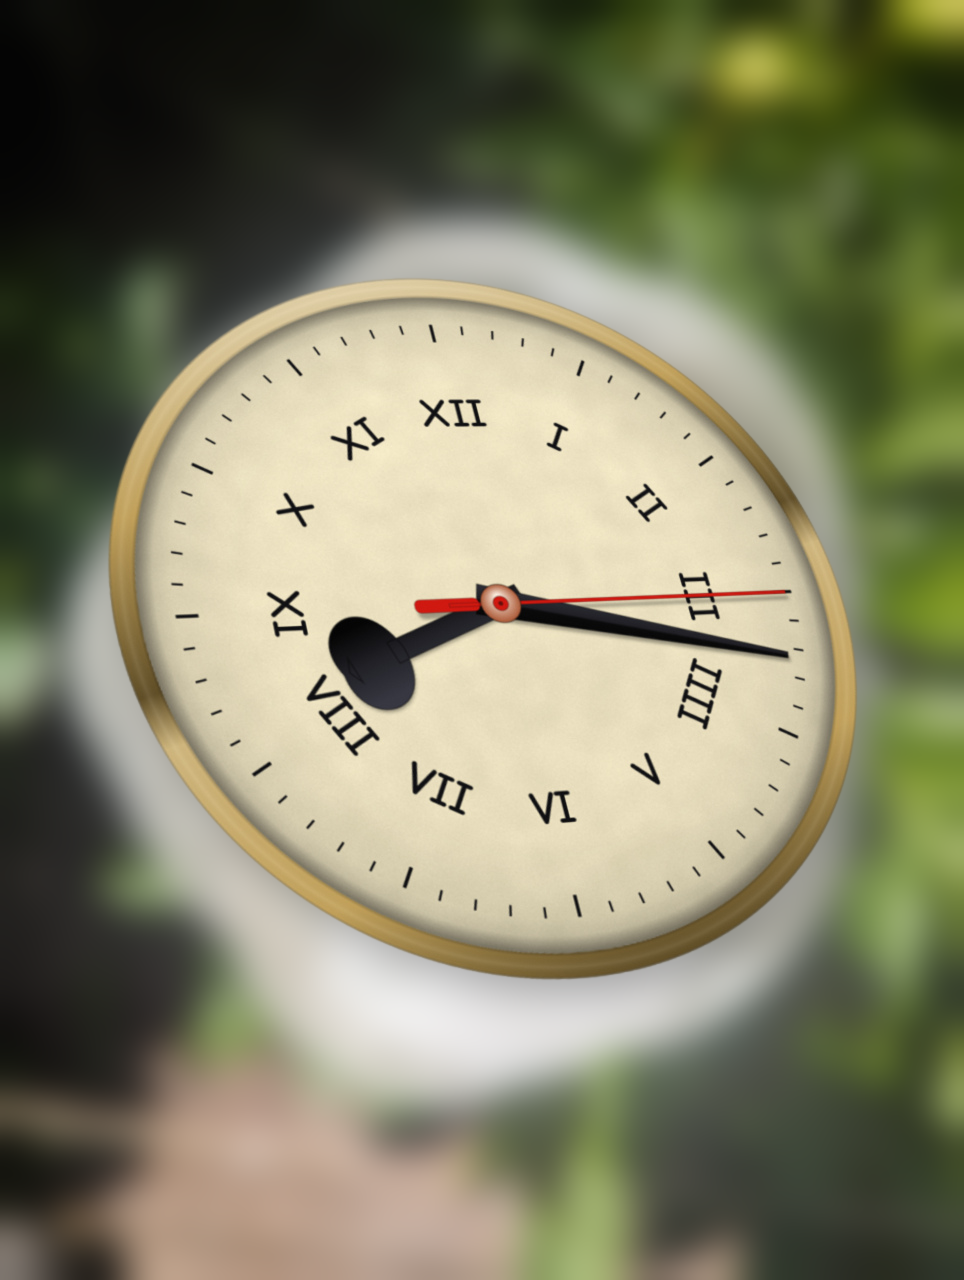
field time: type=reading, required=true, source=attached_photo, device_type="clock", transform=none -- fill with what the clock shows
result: 8:17:15
